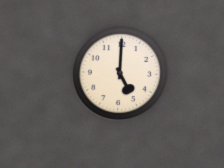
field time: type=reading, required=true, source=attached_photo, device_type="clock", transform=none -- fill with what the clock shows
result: 5:00
